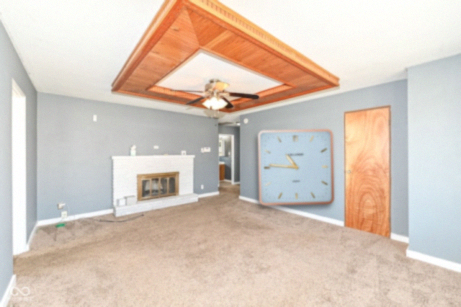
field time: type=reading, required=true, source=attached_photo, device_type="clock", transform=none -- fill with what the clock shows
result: 10:46
